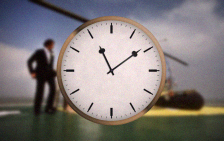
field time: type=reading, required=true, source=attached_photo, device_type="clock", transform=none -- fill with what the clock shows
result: 11:09
